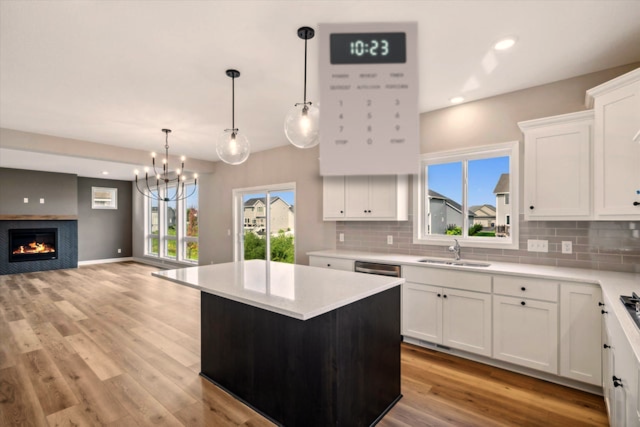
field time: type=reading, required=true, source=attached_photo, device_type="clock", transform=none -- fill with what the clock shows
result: 10:23
